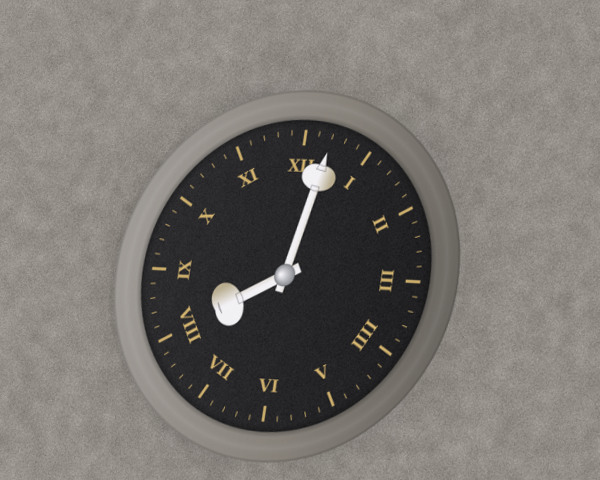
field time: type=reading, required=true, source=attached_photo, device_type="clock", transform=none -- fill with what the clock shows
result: 8:02
